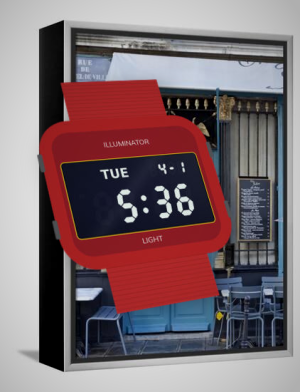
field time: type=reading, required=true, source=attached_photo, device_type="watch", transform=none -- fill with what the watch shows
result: 5:36
